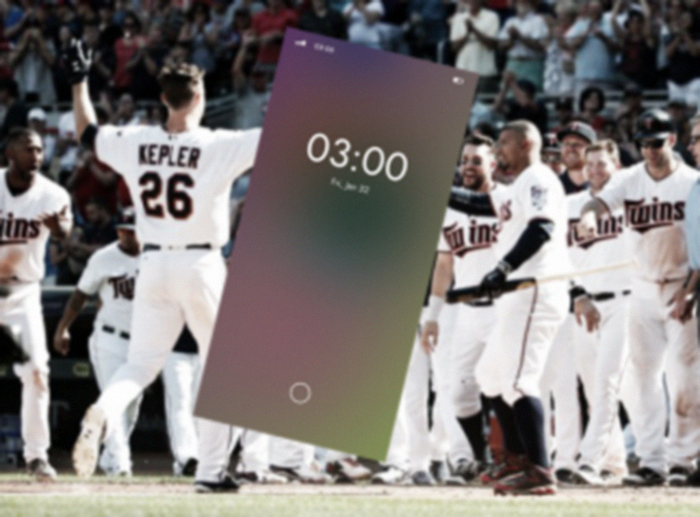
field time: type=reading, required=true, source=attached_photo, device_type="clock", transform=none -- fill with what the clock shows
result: 3:00
